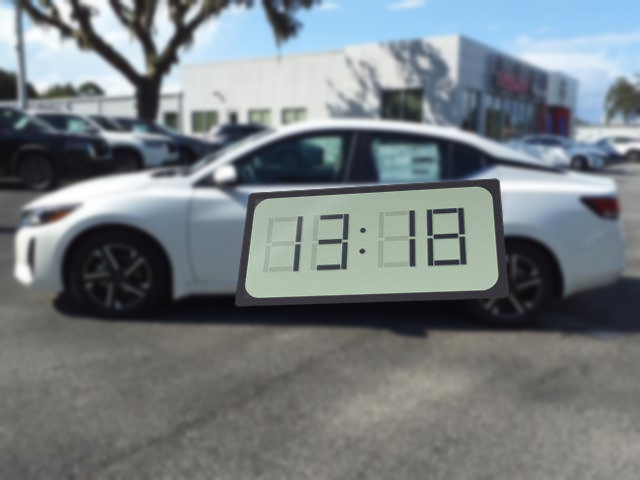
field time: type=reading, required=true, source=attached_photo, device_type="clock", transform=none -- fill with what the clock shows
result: 13:18
